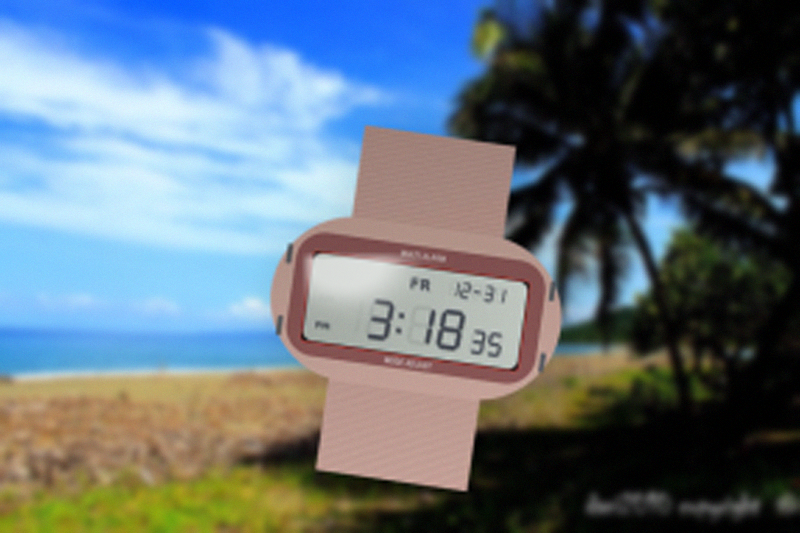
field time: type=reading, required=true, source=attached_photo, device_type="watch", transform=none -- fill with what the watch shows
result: 3:18:35
